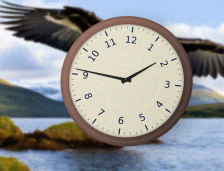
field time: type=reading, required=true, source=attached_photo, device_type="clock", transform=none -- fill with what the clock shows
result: 1:46
